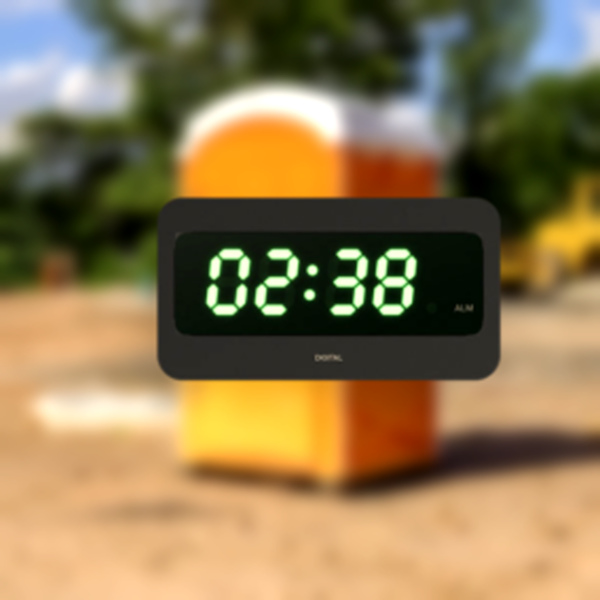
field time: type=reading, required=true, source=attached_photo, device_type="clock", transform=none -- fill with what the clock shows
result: 2:38
